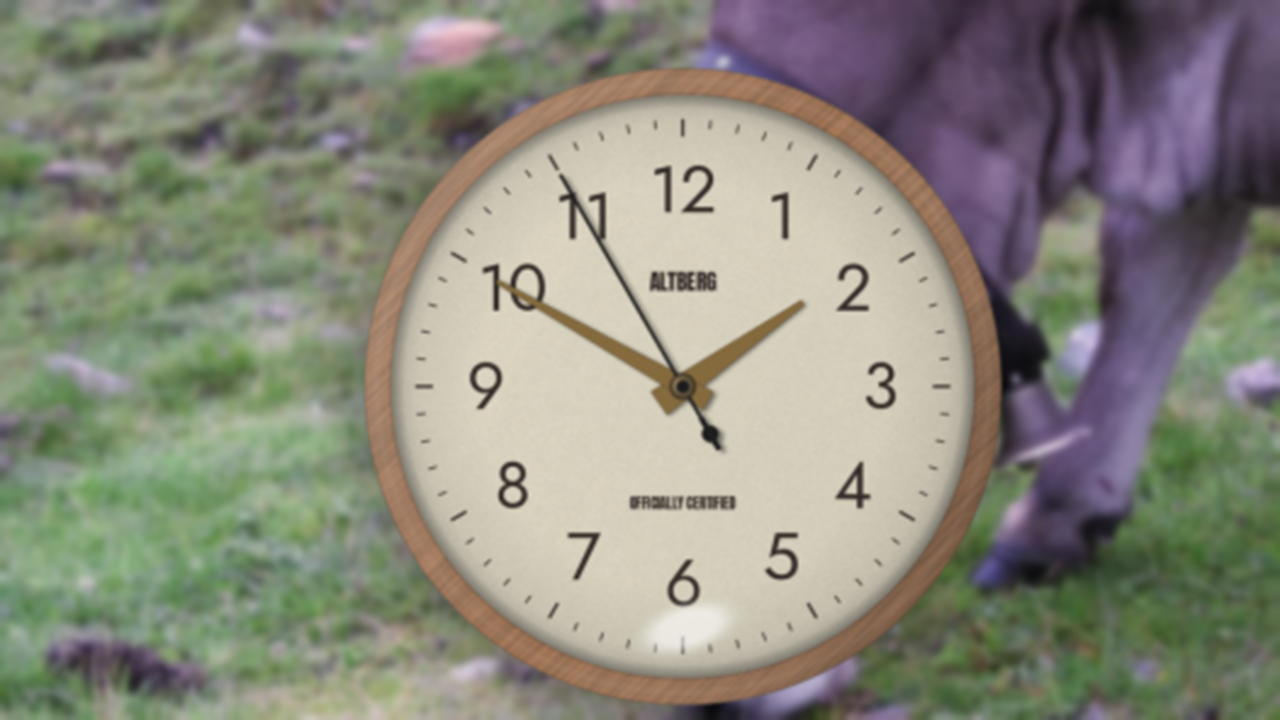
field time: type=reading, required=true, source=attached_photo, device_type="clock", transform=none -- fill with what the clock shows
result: 1:49:55
